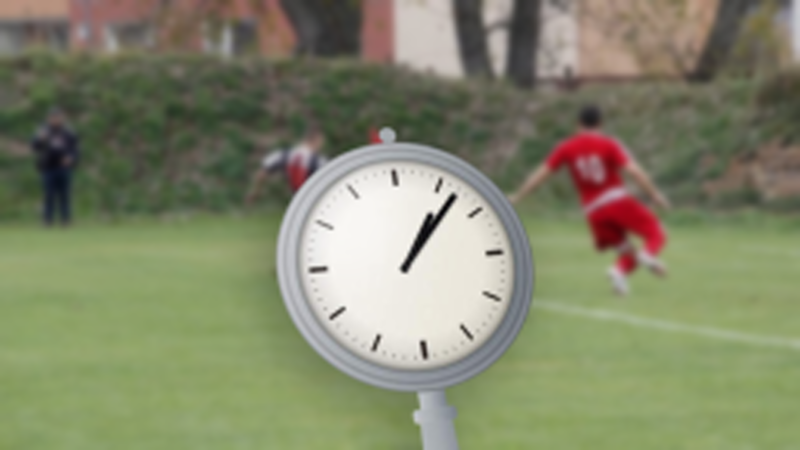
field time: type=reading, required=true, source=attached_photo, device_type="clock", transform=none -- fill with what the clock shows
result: 1:07
